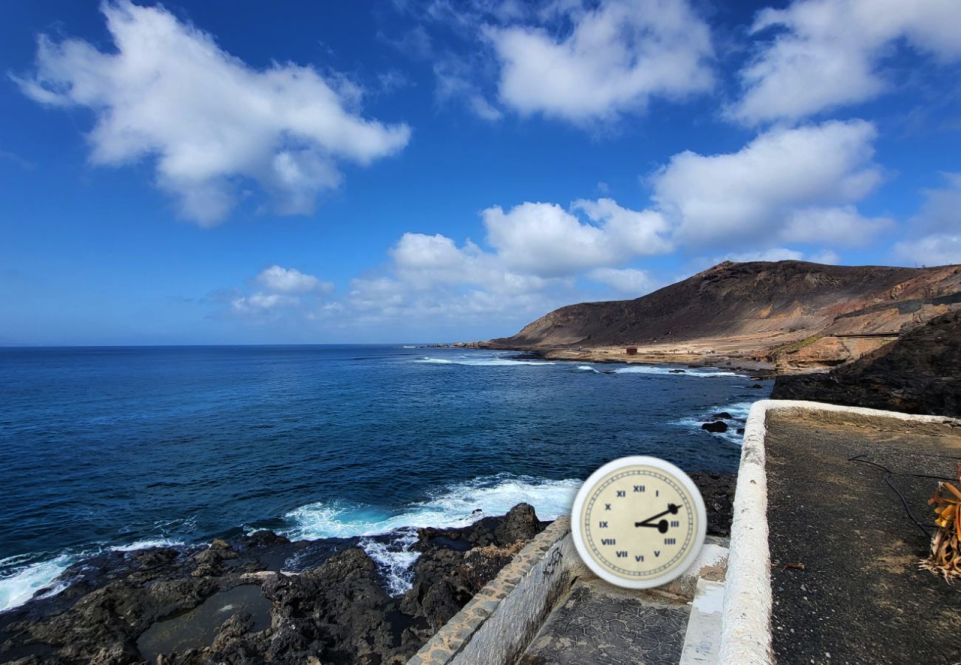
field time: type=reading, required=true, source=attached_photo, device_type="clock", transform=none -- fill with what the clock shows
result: 3:11
